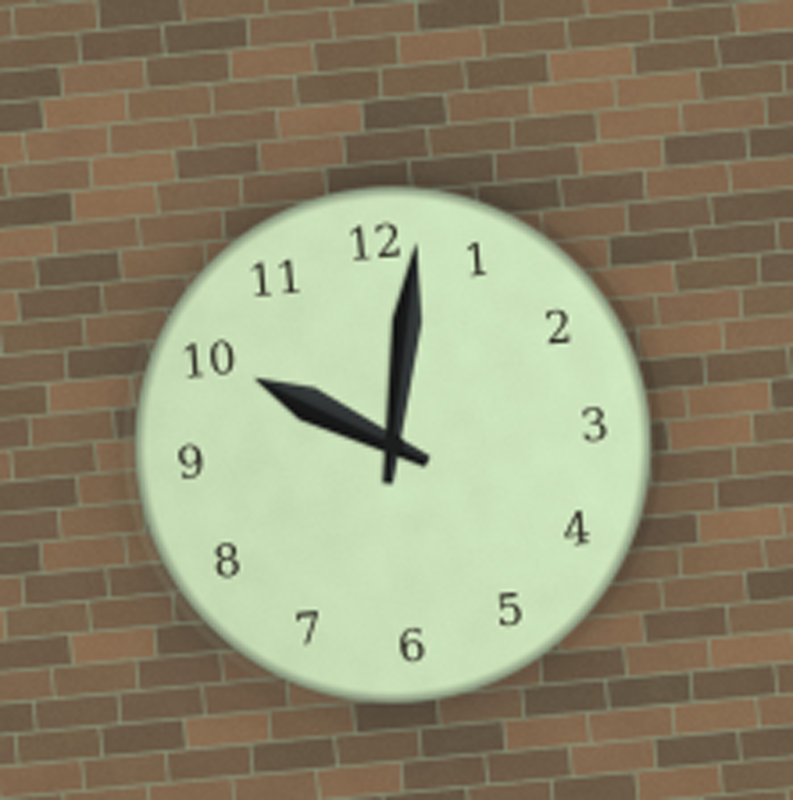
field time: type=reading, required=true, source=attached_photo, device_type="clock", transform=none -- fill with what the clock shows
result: 10:02
